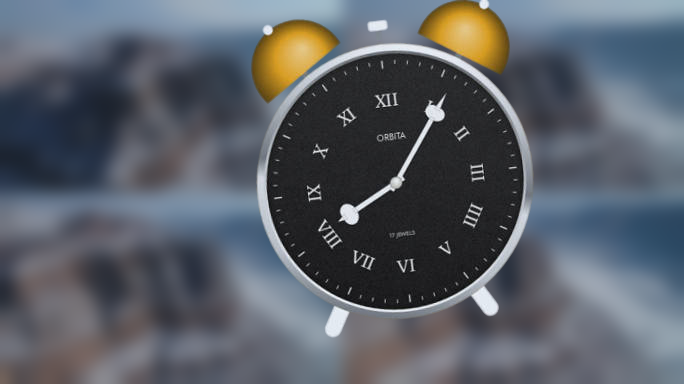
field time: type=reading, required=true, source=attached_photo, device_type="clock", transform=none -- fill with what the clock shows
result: 8:06
